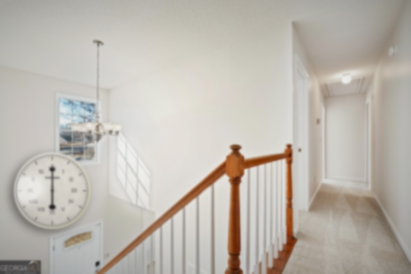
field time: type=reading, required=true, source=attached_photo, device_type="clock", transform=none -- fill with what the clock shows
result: 6:00
